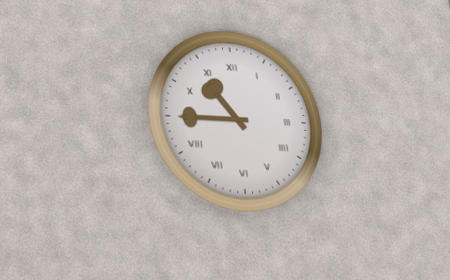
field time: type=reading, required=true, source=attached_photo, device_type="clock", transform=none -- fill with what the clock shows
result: 10:45
